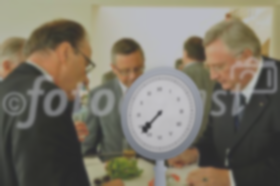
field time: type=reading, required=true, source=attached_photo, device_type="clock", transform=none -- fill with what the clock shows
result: 7:38
